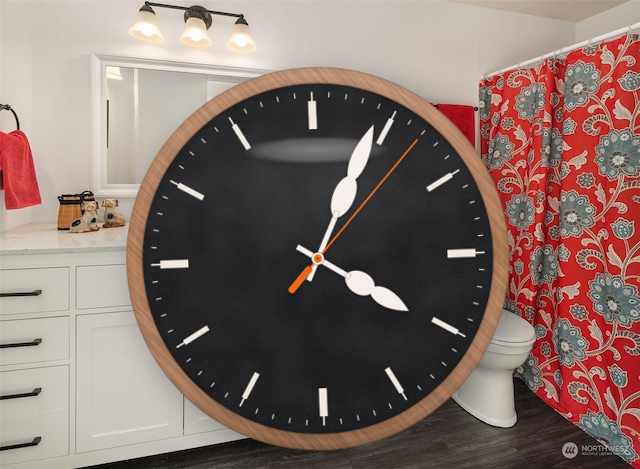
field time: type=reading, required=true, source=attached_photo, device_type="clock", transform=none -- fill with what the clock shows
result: 4:04:07
